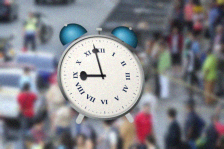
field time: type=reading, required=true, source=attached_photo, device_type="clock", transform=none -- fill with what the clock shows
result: 8:58
